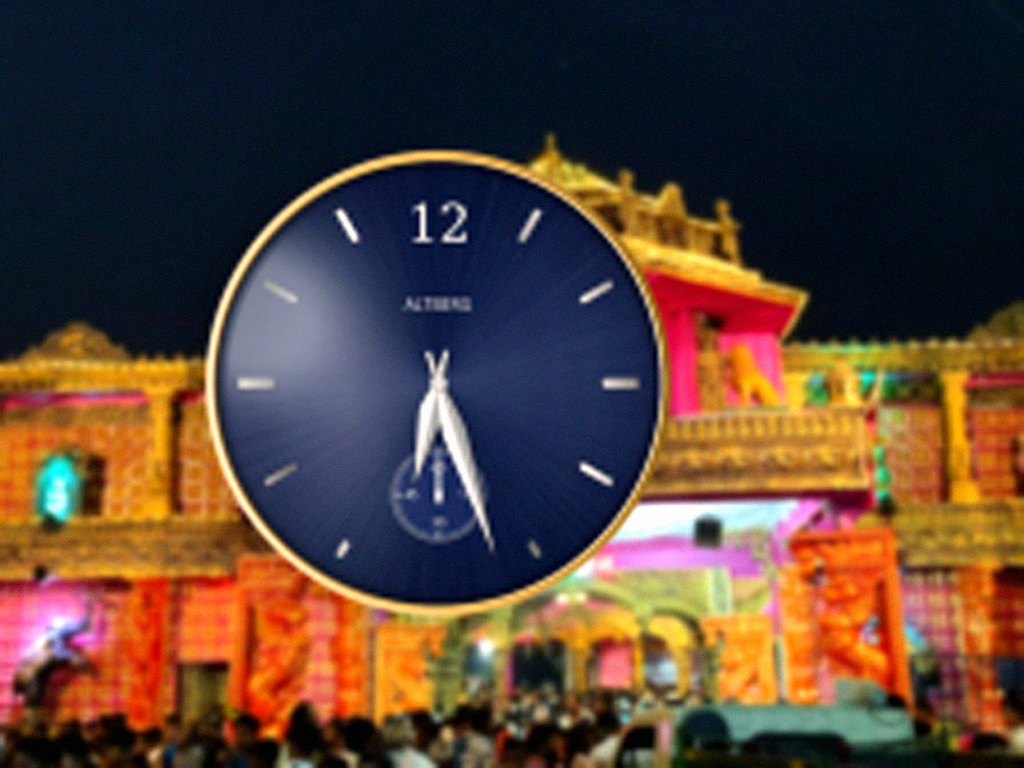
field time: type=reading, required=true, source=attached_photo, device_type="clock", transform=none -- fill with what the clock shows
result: 6:27
